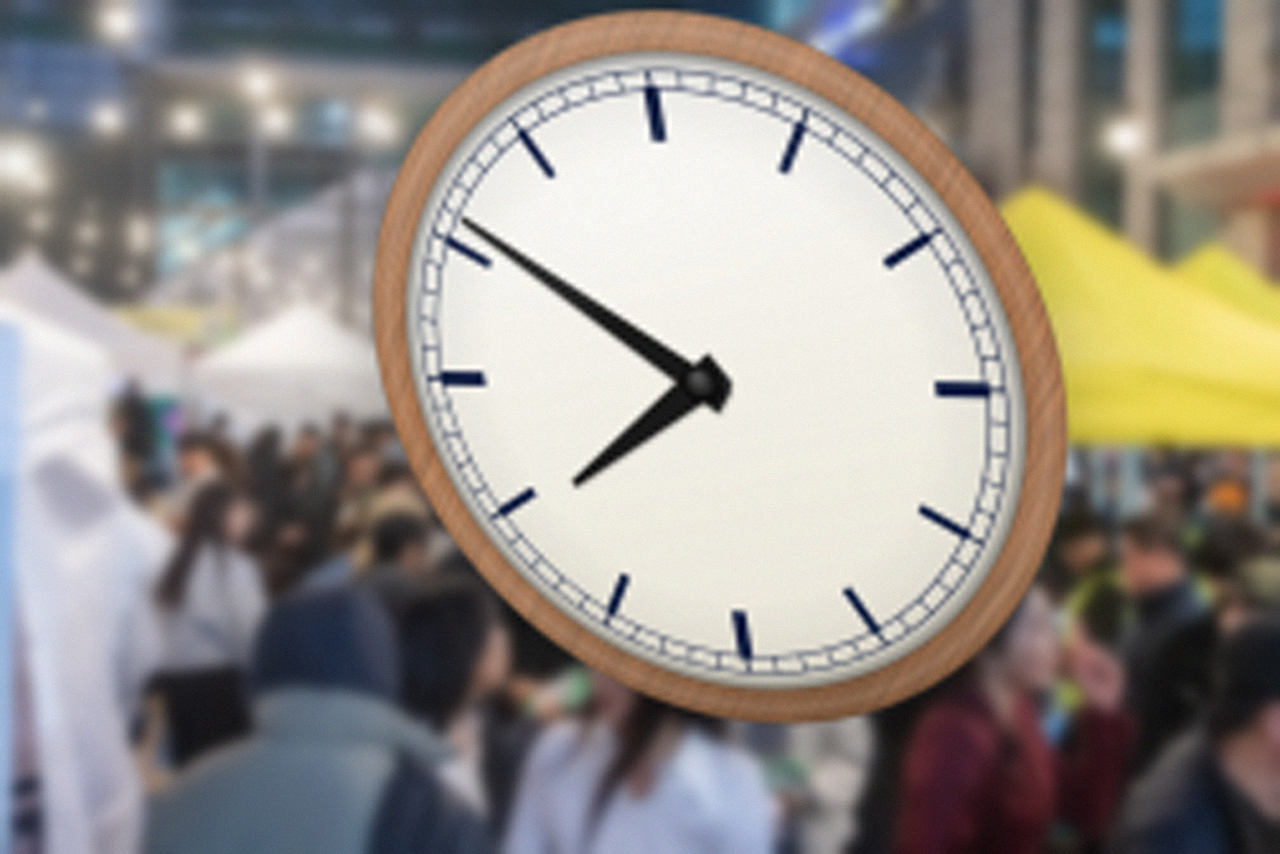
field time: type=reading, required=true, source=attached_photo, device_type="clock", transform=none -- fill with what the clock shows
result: 7:51
